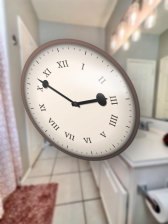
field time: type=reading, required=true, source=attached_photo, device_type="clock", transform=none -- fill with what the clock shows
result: 2:52
